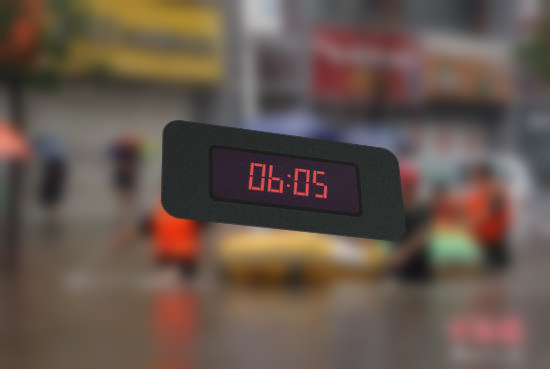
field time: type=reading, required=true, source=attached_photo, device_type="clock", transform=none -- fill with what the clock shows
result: 6:05
